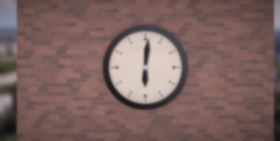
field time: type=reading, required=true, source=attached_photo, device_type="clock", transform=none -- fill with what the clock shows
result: 6:01
